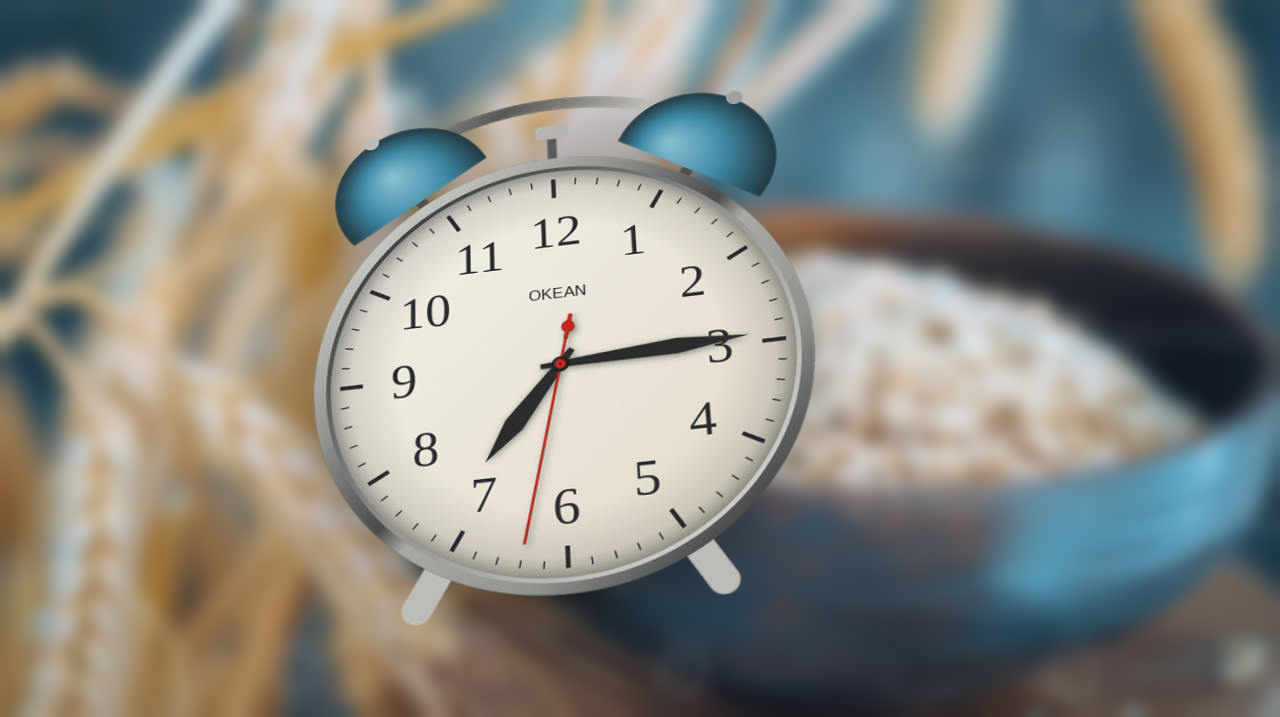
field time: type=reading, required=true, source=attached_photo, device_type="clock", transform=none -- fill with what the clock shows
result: 7:14:32
